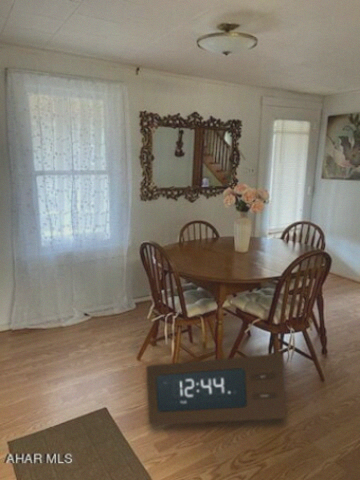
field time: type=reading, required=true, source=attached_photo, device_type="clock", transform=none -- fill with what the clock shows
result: 12:44
